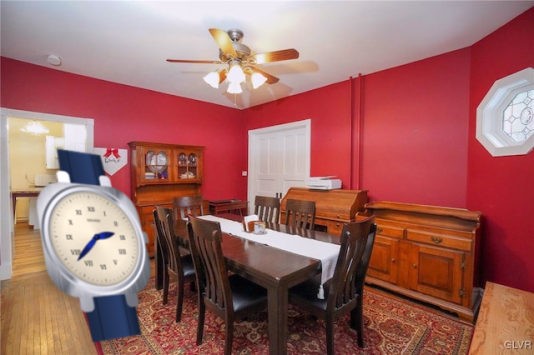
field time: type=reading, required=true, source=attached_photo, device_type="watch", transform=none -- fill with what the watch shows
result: 2:38
